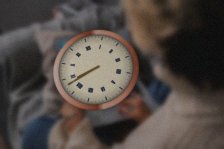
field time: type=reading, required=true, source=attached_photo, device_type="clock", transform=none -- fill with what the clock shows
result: 8:43
